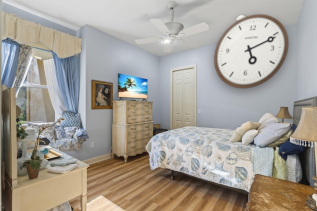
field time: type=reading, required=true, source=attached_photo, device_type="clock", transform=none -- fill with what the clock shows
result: 5:11
